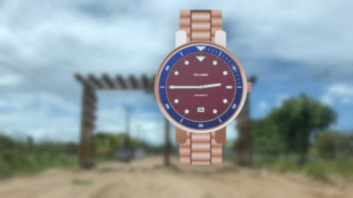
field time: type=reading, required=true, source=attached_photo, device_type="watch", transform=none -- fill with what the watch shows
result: 2:45
